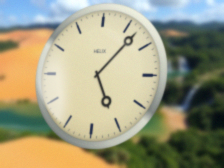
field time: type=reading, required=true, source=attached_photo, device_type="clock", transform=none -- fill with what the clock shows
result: 5:07
